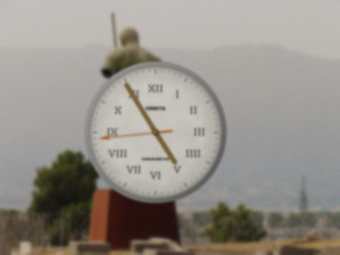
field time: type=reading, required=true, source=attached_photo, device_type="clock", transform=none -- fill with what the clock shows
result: 4:54:44
